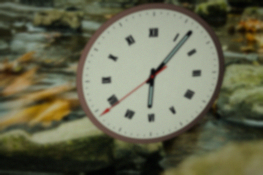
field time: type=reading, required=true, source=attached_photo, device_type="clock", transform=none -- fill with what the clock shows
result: 6:06:39
